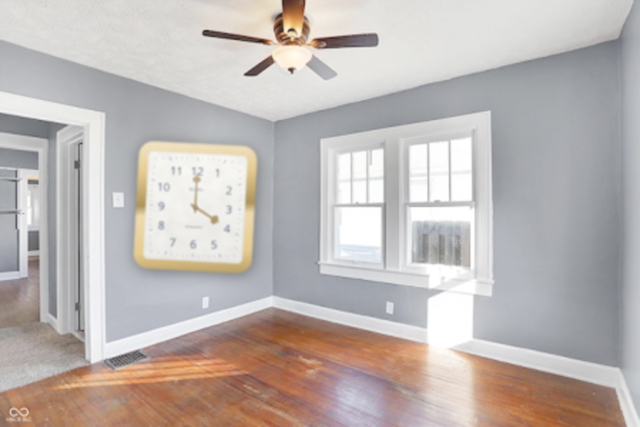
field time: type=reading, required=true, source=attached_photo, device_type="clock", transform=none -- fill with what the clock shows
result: 4:00
